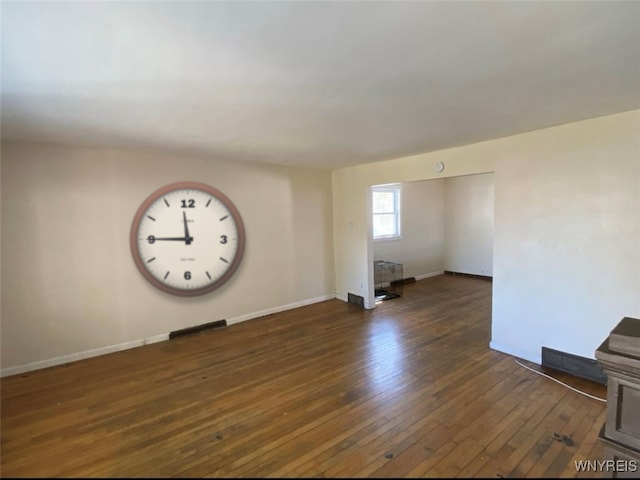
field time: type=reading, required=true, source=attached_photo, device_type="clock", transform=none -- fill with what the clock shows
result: 11:45
